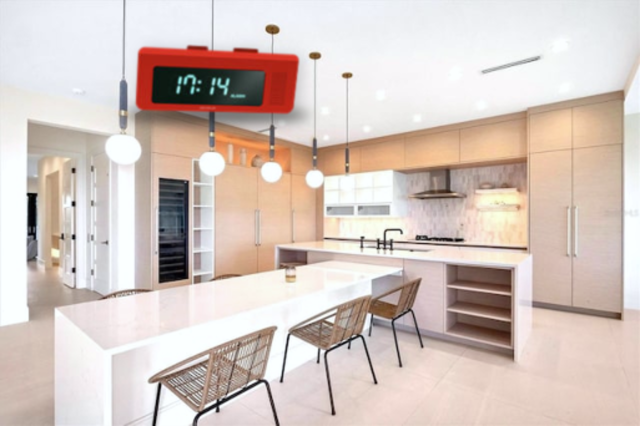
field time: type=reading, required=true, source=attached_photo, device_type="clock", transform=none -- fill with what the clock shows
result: 17:14
